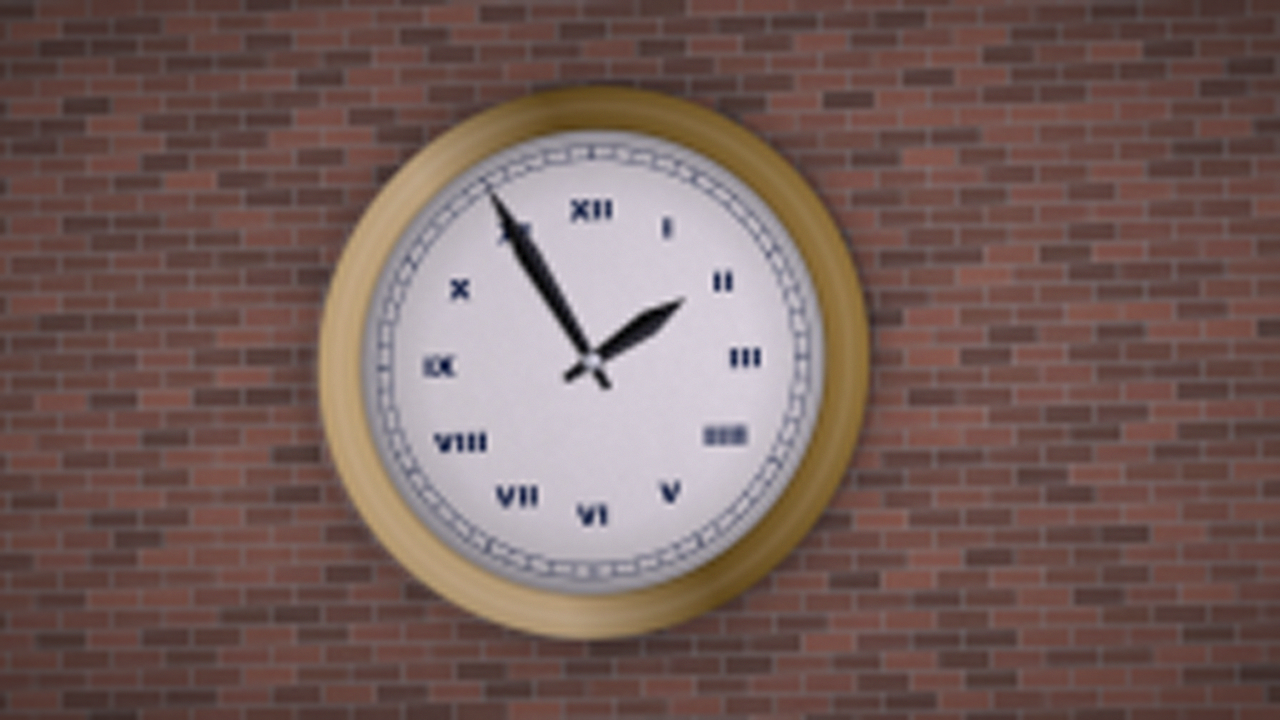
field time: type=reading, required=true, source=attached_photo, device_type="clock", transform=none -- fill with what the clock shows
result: 1:55
